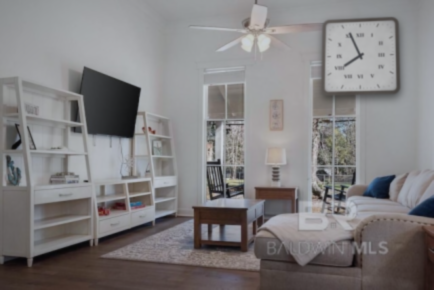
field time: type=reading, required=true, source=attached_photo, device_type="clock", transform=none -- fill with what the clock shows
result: 7:56
